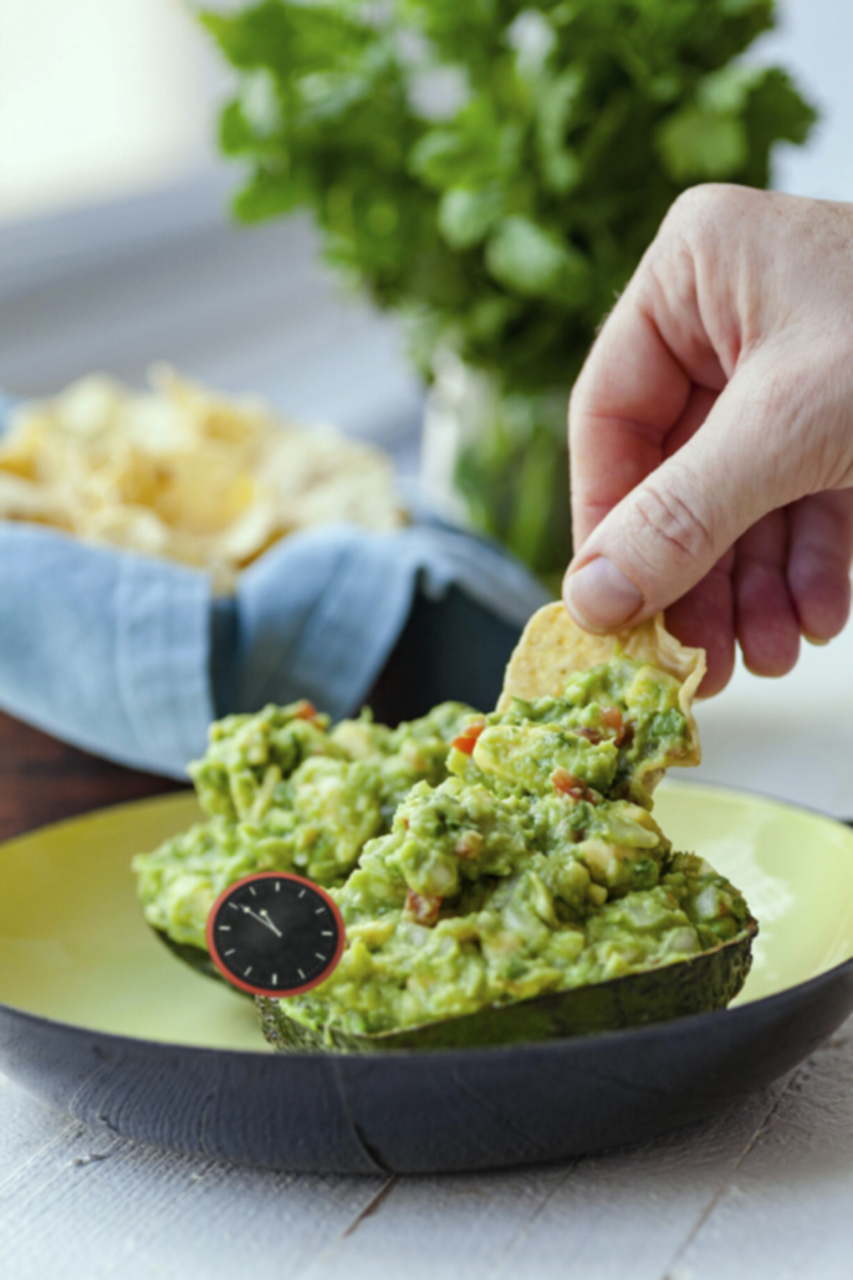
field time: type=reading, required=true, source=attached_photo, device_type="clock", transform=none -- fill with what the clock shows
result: 10:51
